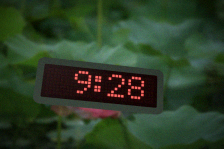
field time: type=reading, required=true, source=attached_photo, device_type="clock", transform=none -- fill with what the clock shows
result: 9:28
